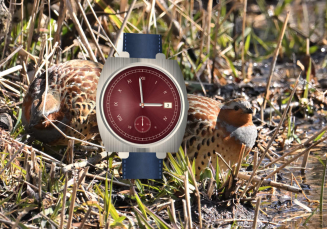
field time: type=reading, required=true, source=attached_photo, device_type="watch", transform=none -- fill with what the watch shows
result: 2:59
